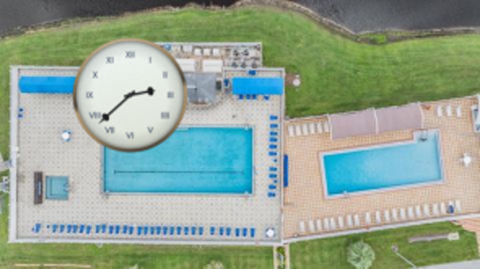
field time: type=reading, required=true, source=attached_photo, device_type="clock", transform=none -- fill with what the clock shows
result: 2:38
